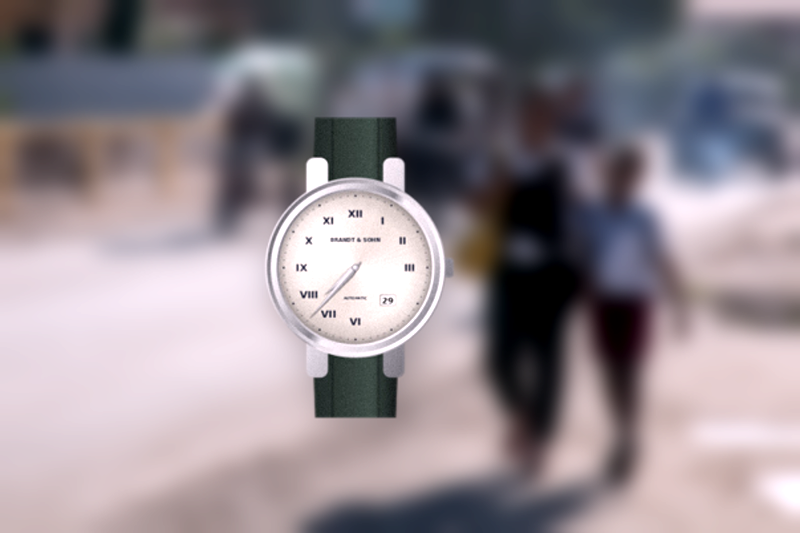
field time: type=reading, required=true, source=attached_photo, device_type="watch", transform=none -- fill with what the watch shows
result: 7:37
